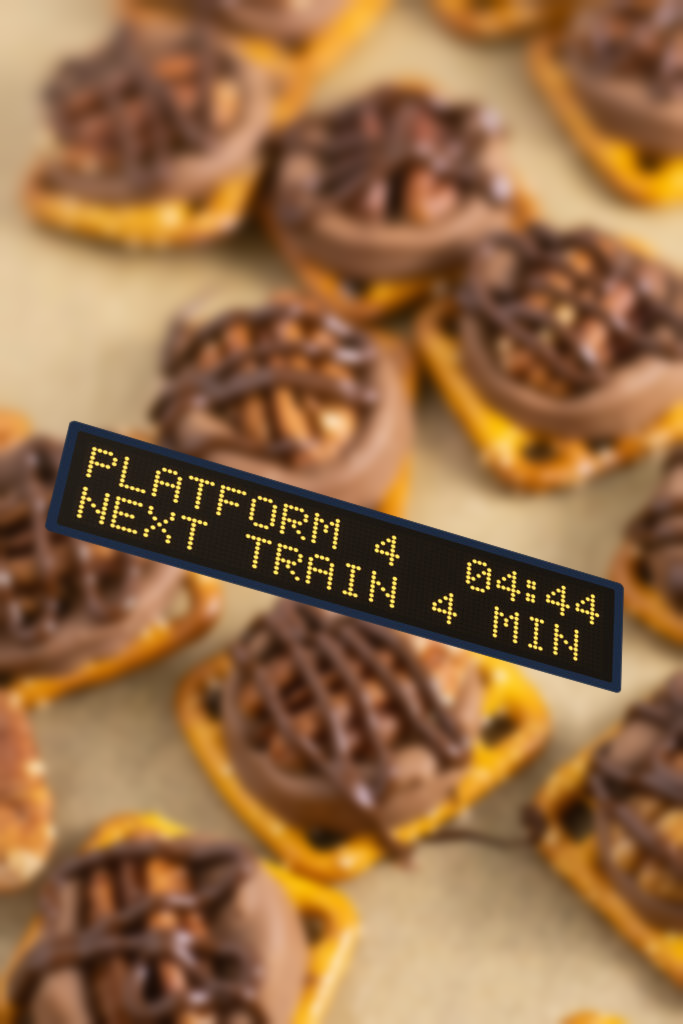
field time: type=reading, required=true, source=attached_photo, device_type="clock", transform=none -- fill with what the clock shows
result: 4:44
